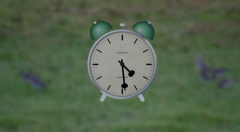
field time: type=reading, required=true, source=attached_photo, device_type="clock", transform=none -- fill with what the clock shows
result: 4:29
